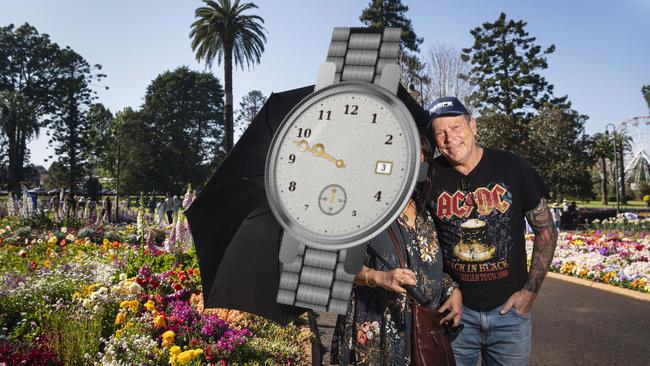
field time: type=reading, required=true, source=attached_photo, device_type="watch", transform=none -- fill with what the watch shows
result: 9:48
